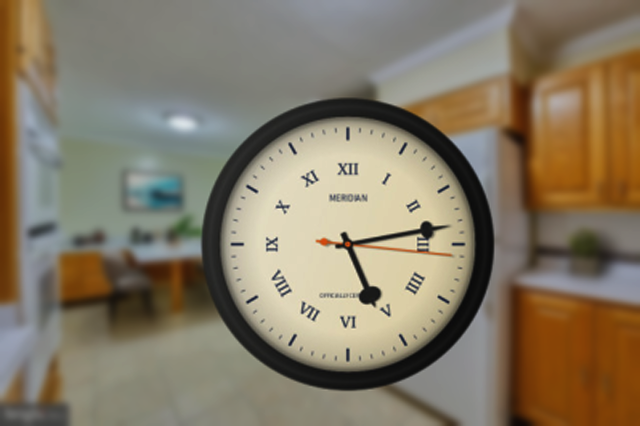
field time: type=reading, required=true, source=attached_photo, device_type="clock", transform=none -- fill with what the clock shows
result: 5:13:16
